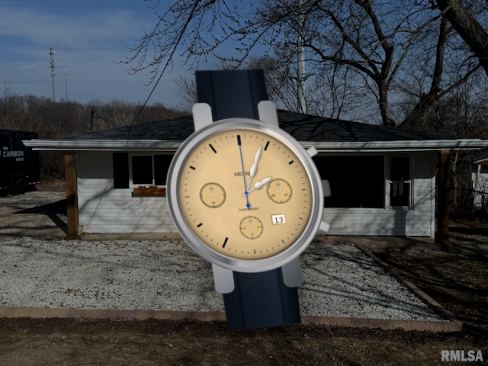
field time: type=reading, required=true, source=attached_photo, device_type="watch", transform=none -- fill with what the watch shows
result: 2:04
